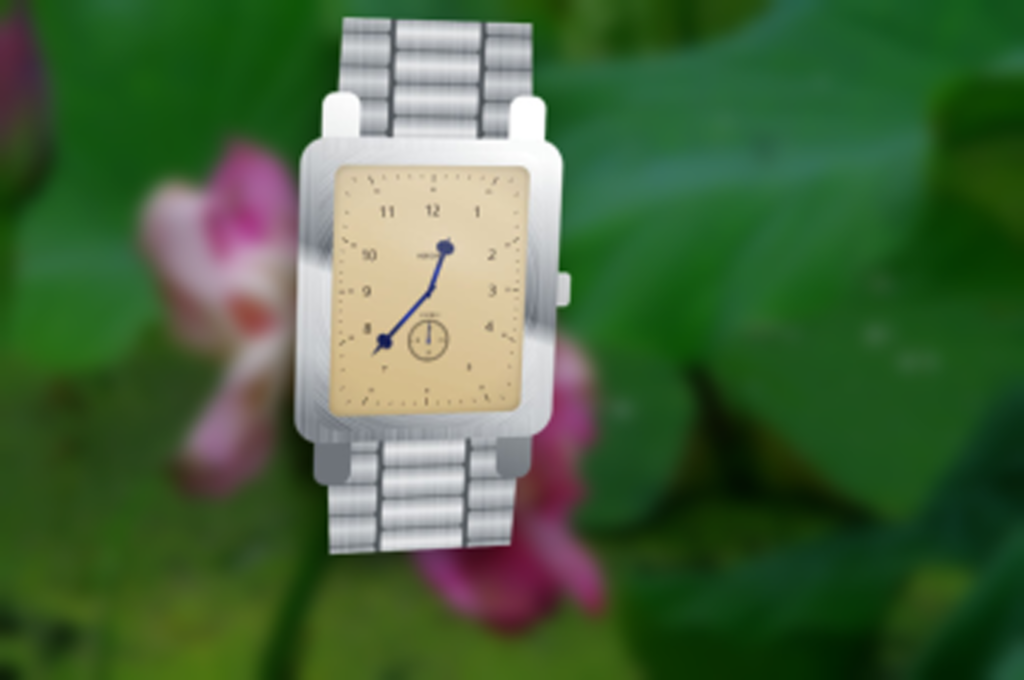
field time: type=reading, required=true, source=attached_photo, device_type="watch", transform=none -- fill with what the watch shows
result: 12:37
